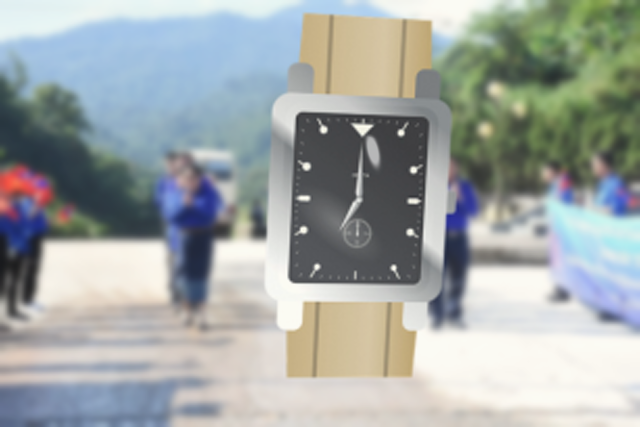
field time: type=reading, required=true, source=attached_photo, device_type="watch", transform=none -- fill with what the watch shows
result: 7:00
